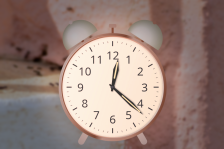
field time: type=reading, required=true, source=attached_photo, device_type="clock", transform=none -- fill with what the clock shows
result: 12:22
